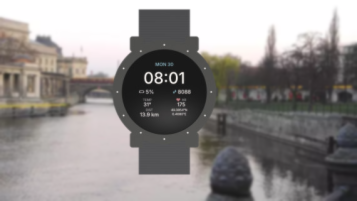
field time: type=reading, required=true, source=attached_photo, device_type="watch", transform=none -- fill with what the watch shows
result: 8:01
